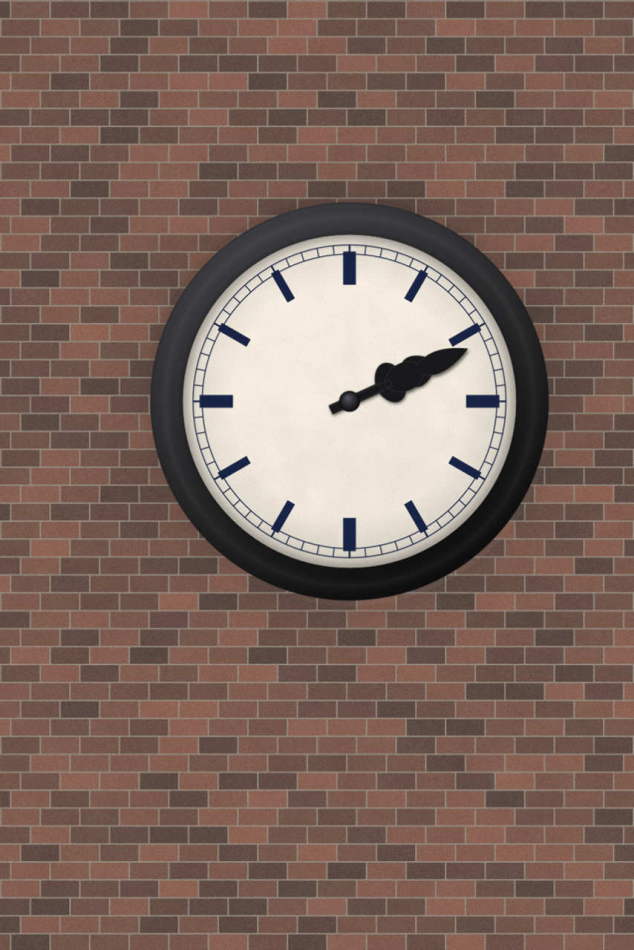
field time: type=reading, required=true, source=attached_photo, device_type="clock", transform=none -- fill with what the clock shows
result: 2:11
